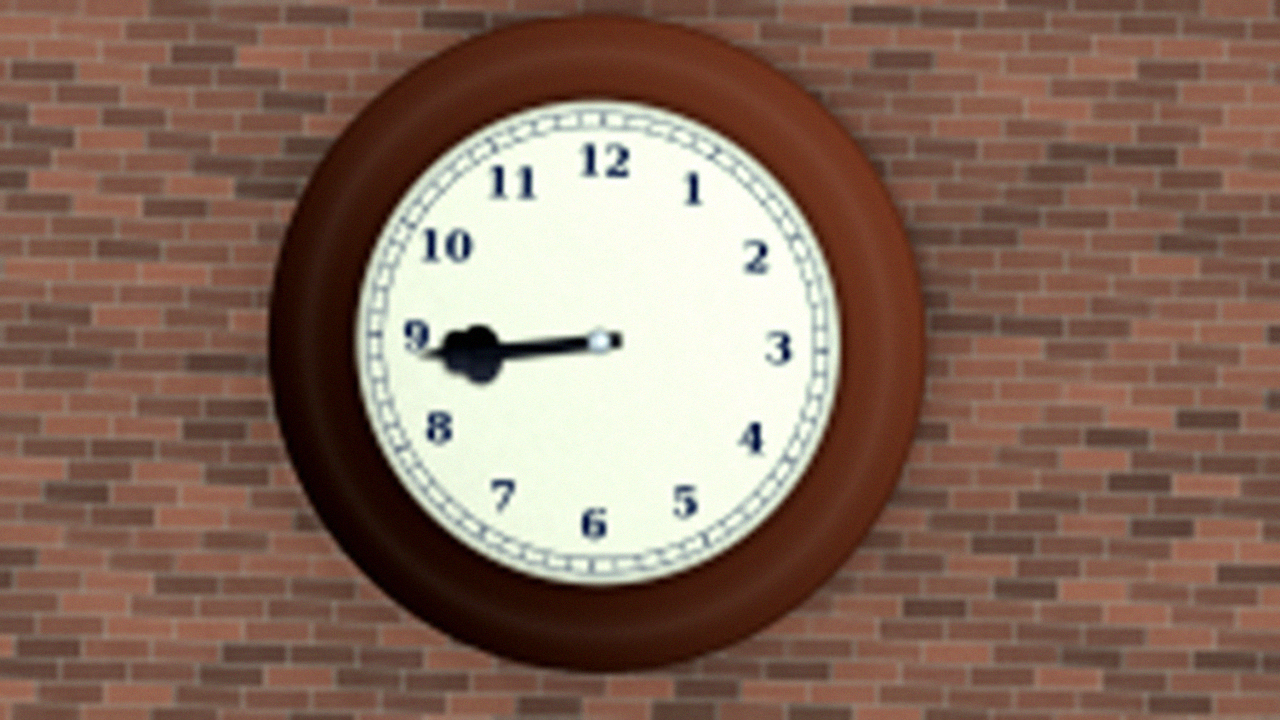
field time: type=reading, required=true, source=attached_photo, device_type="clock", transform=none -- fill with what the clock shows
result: 8:44
